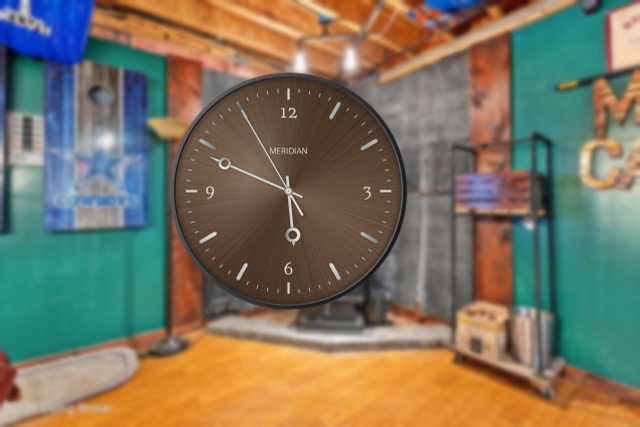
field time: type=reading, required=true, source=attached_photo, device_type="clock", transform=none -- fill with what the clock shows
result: 5:48:55
